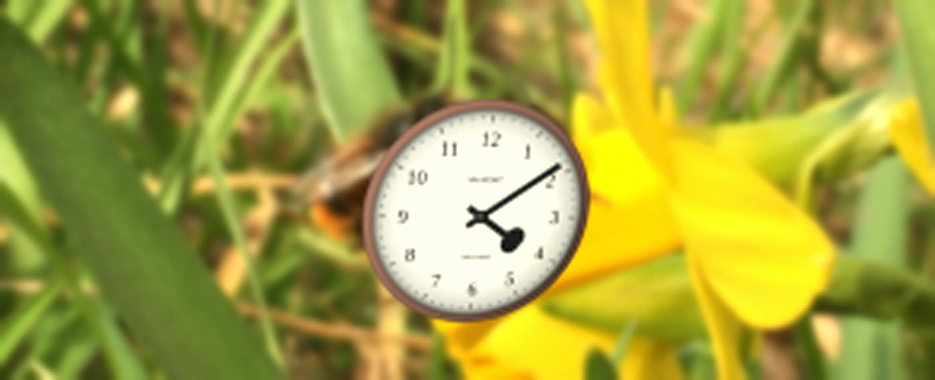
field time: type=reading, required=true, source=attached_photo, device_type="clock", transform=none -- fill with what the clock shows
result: 4:09
